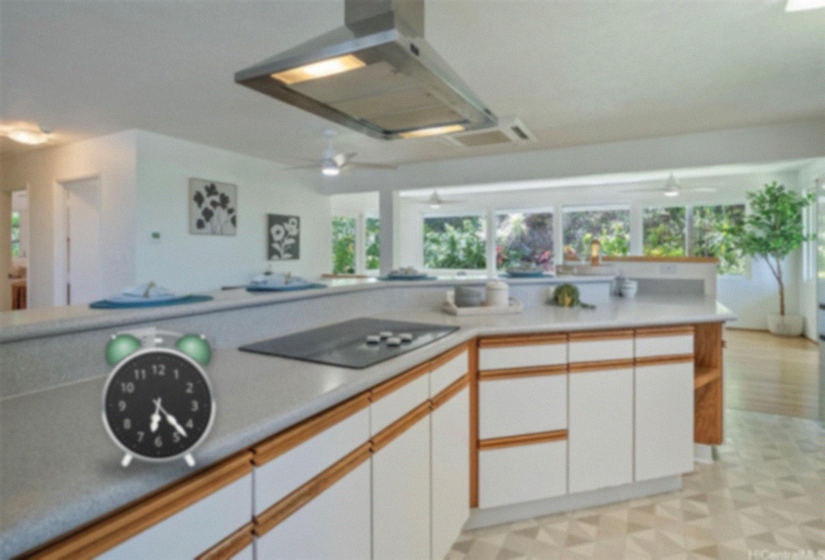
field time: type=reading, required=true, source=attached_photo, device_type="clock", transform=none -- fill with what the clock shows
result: 6:23
